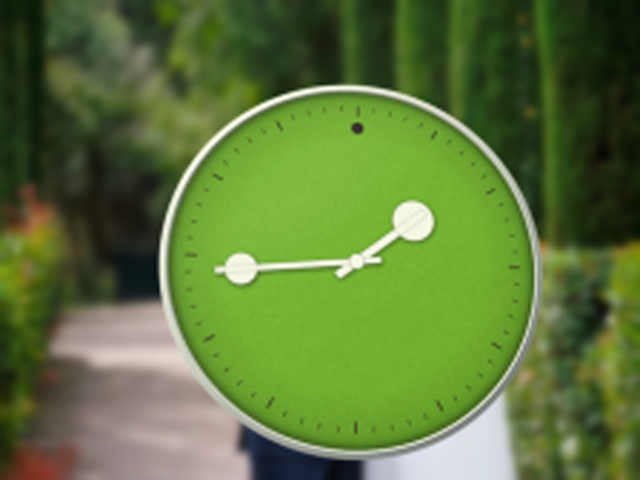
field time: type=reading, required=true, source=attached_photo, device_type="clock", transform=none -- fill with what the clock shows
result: 1:44
